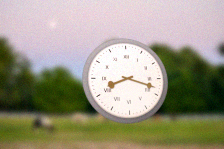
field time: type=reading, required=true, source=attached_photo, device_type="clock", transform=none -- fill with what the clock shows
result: 8:18
